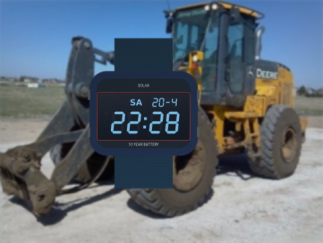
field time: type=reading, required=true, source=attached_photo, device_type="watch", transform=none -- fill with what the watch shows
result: 22:28
